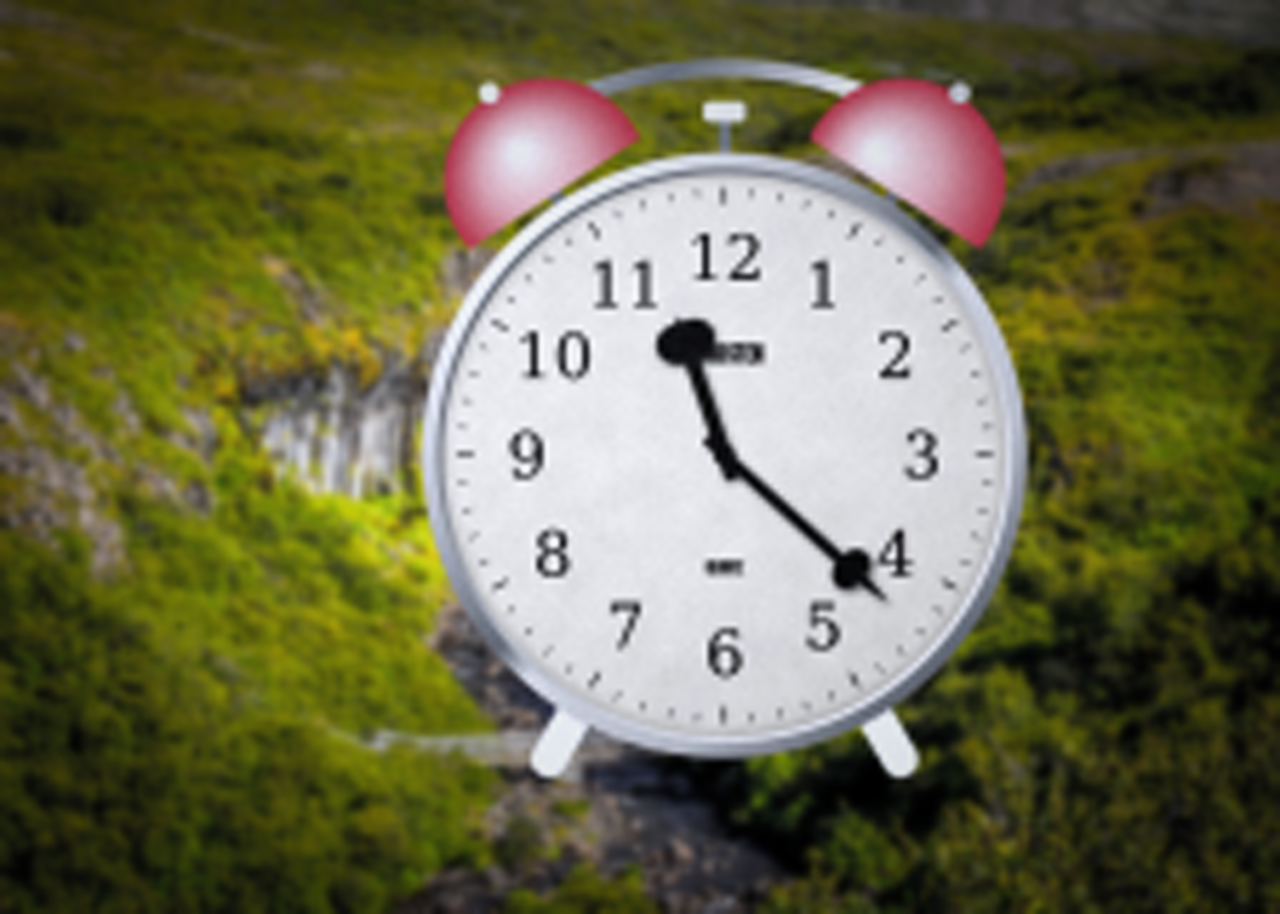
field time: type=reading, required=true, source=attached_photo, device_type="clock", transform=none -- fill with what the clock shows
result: 11:22
